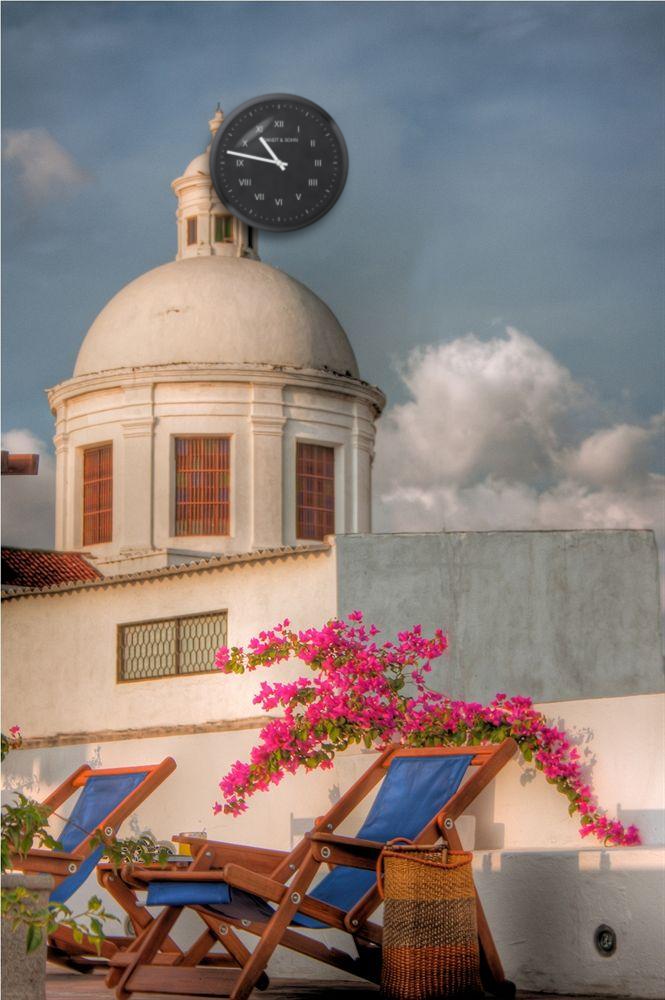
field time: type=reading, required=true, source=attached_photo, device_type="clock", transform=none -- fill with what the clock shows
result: 10:47
